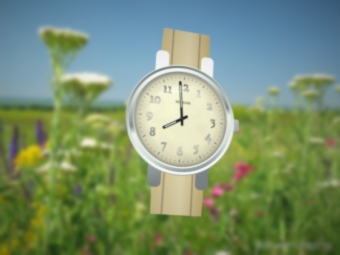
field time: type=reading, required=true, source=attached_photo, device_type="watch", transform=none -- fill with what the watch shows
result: 7:59
